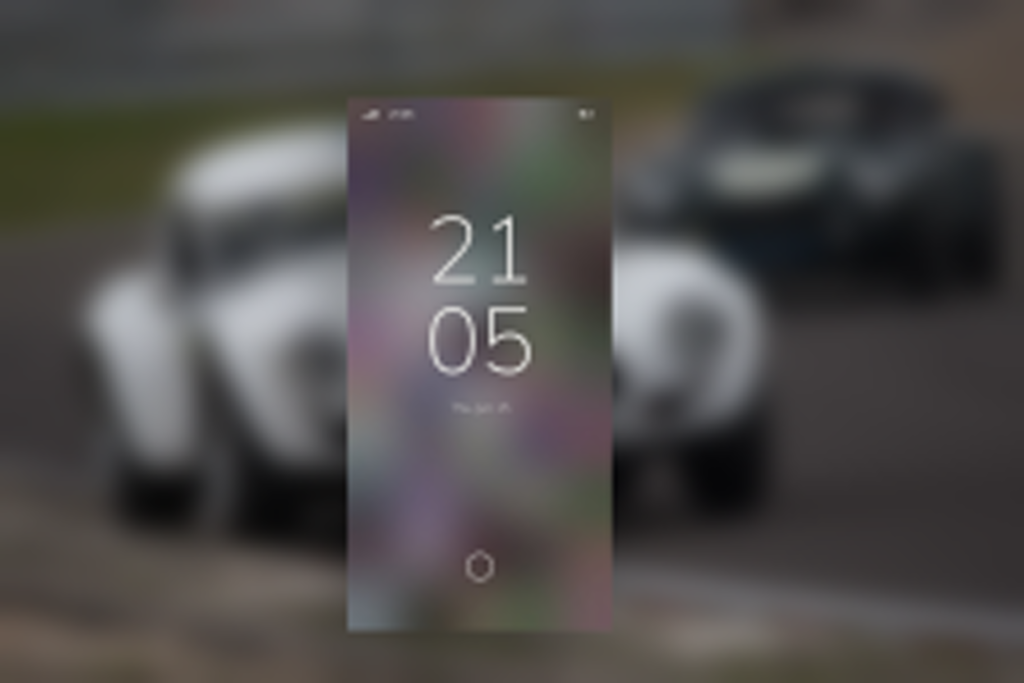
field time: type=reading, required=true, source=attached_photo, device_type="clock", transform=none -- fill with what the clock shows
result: 21:05
